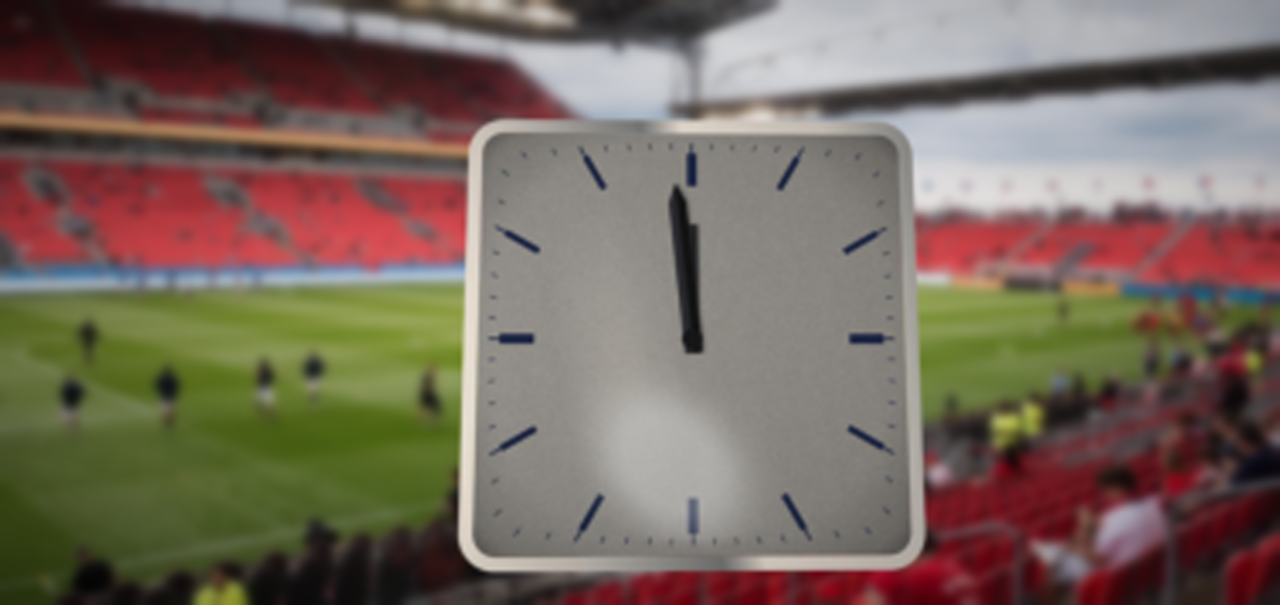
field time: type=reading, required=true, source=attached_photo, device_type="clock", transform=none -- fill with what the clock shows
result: 11:59
